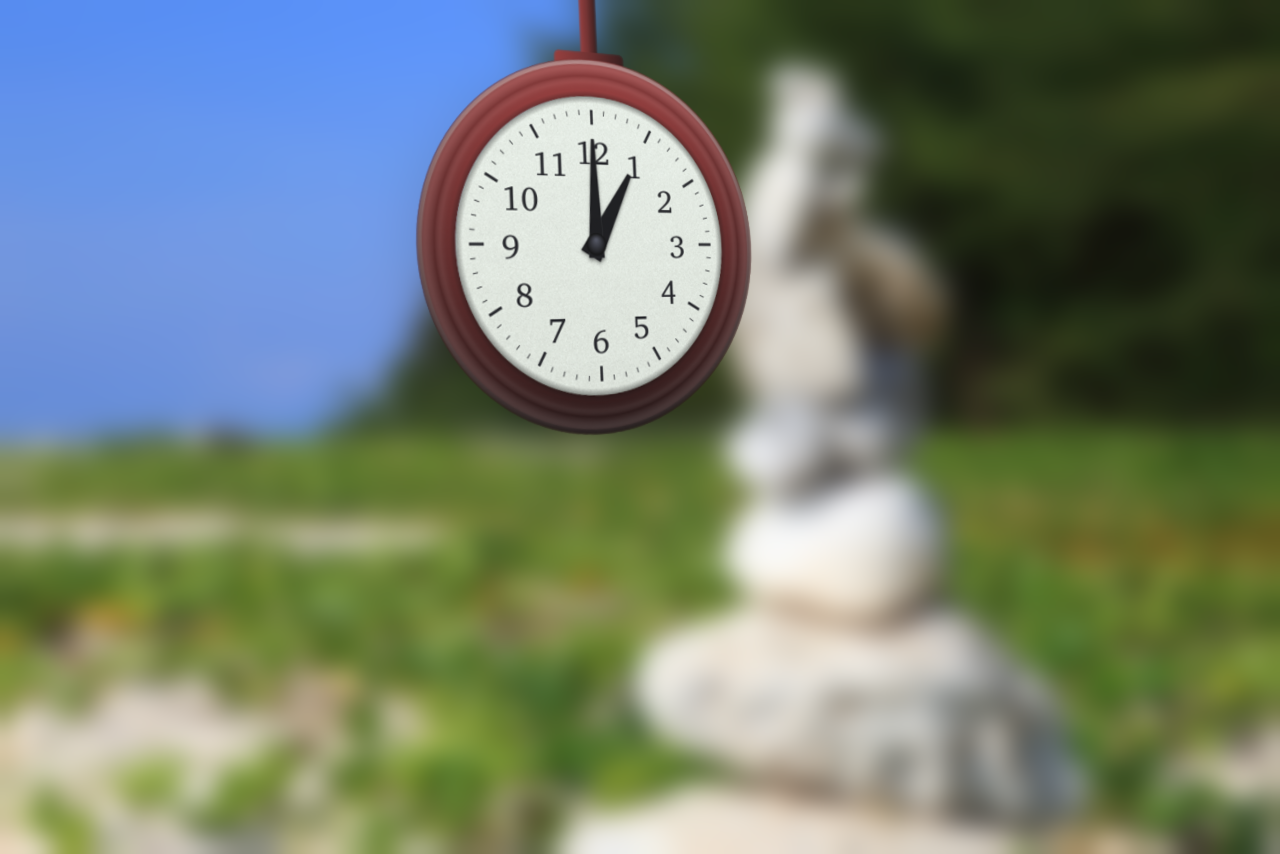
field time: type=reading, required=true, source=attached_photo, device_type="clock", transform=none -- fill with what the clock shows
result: 1:00
